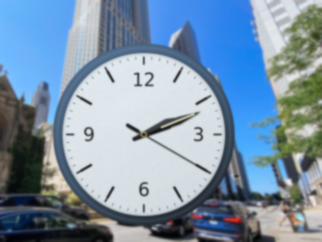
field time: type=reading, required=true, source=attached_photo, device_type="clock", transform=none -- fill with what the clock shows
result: 2:11:20
